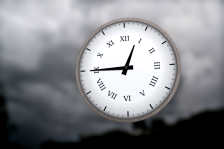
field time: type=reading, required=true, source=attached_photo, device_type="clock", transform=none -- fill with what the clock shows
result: 12:45
